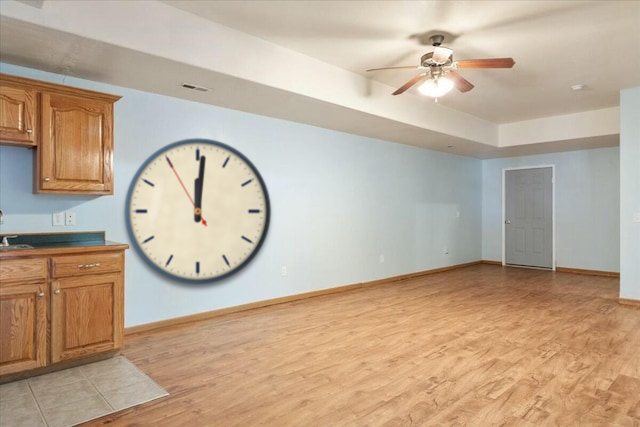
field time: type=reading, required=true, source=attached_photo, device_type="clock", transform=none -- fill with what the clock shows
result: 12:00:55
